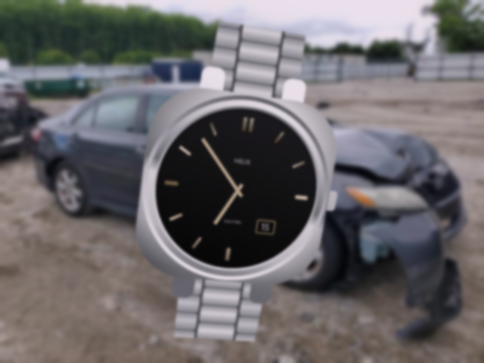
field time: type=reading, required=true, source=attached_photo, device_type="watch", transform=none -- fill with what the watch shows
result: 6:53
